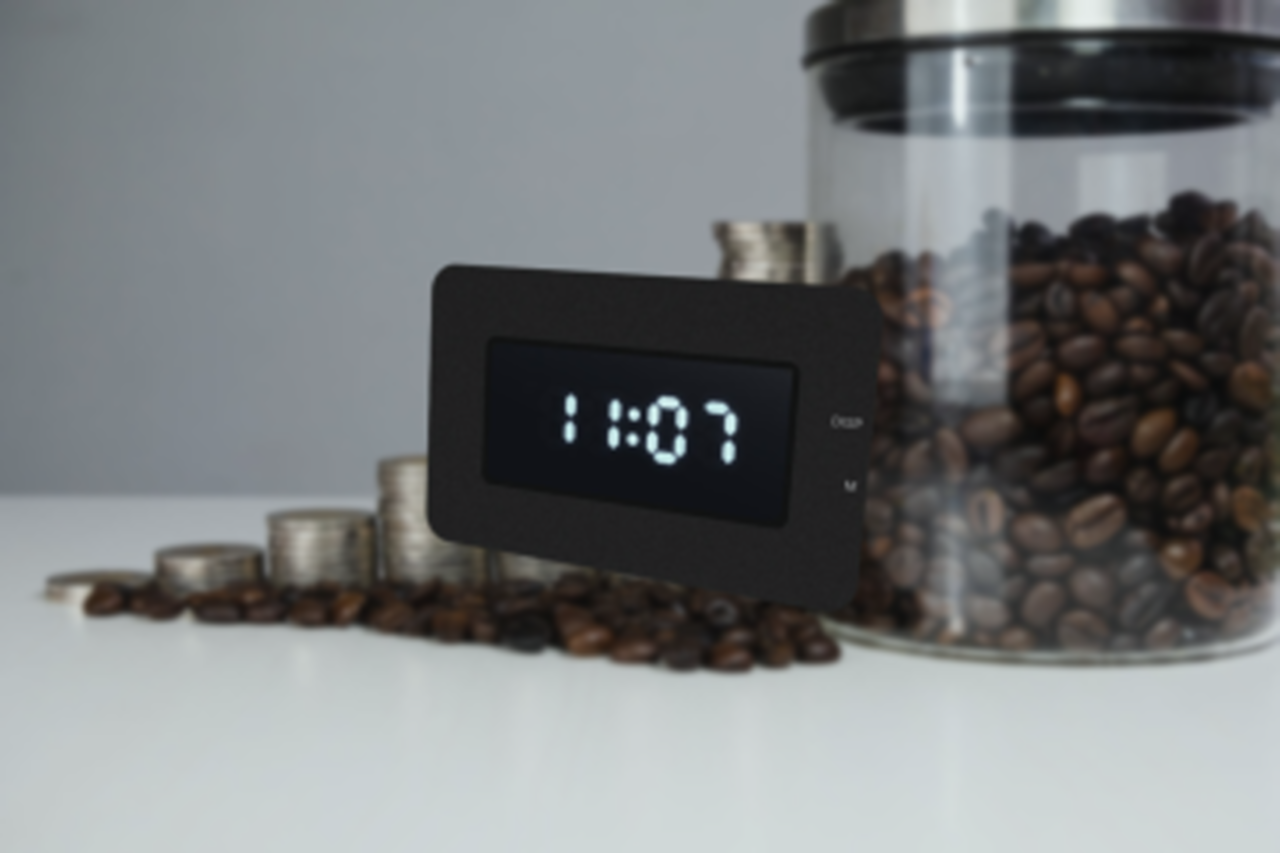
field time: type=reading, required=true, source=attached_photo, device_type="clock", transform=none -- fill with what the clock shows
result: 11:07
